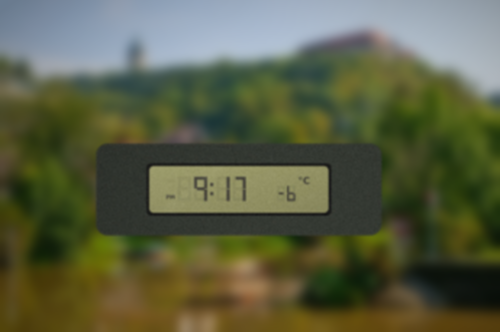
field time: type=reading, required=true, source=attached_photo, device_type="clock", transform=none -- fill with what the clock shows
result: 9:17
